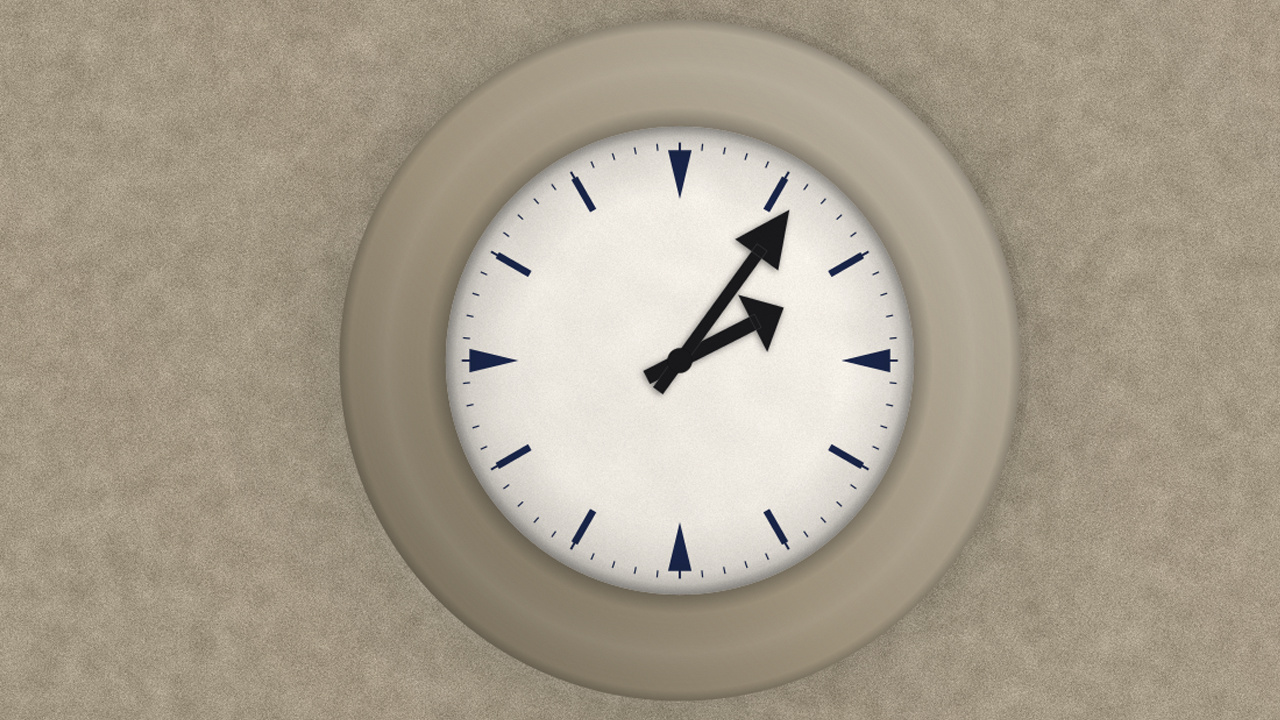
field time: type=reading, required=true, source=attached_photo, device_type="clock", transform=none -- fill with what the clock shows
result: 2:06
